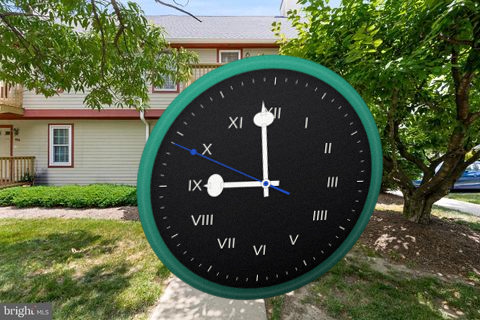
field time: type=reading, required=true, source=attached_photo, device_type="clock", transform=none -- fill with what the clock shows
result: 8:58:49
